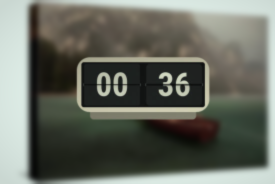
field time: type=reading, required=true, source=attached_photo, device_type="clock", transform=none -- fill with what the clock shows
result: 0:36
